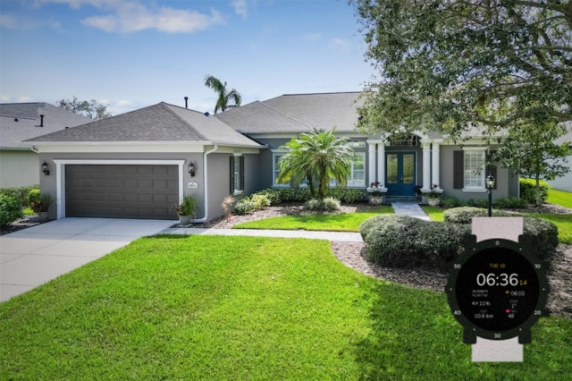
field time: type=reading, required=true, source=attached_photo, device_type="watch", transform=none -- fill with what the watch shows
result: 6:36
